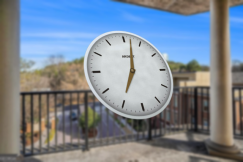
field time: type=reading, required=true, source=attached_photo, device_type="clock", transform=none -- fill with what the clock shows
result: 7:02
